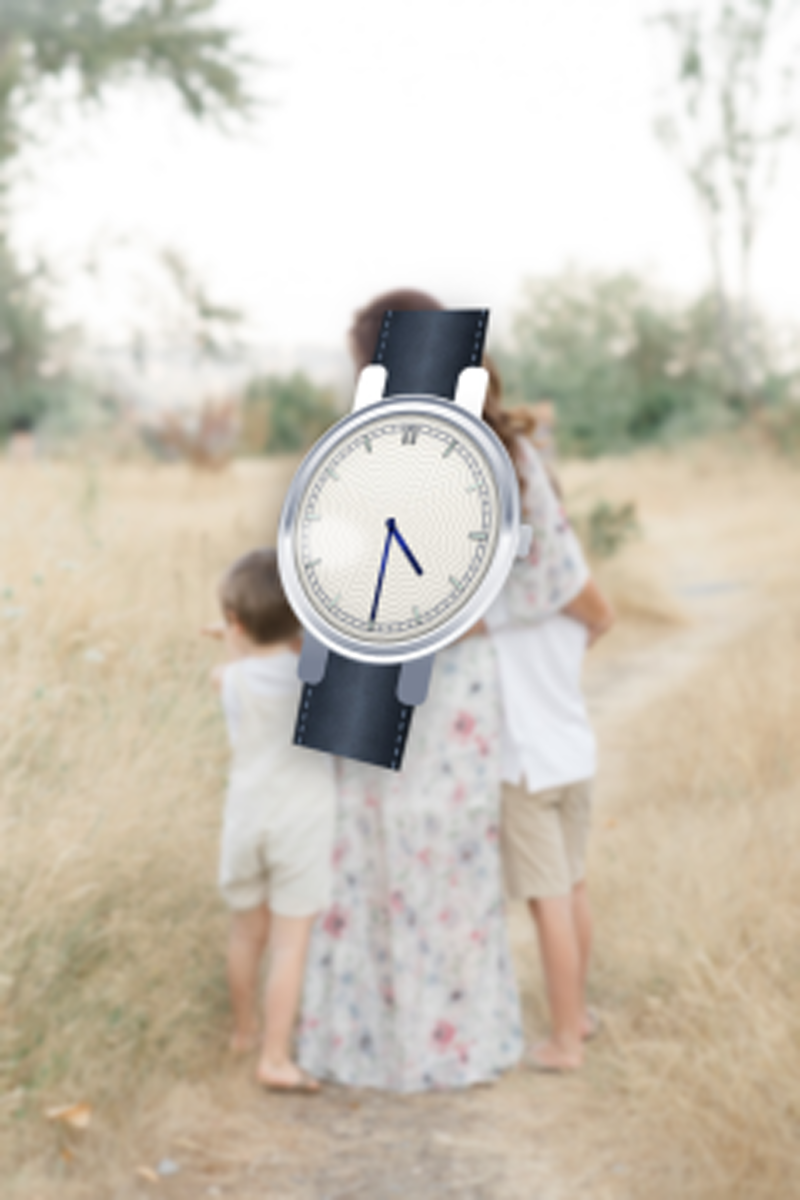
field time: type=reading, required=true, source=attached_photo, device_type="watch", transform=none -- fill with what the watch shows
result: 4:30
